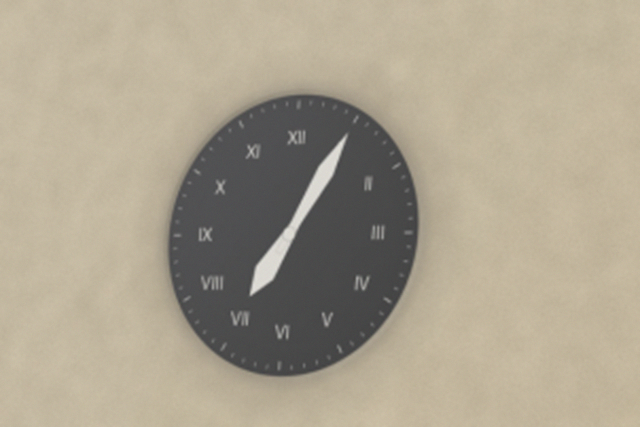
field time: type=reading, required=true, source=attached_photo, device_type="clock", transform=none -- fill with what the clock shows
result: 7:05
